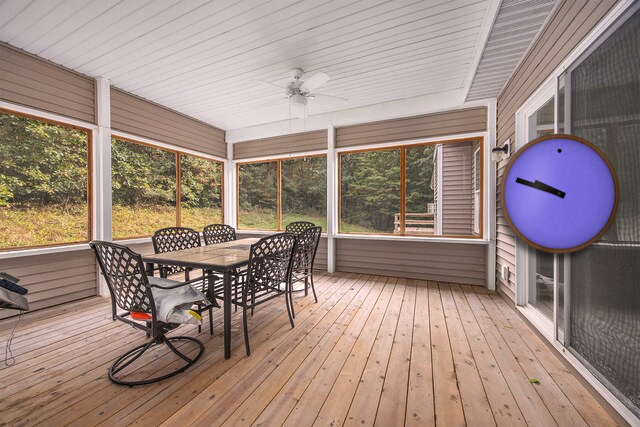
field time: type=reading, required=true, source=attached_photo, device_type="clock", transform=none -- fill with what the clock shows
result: 9:48
